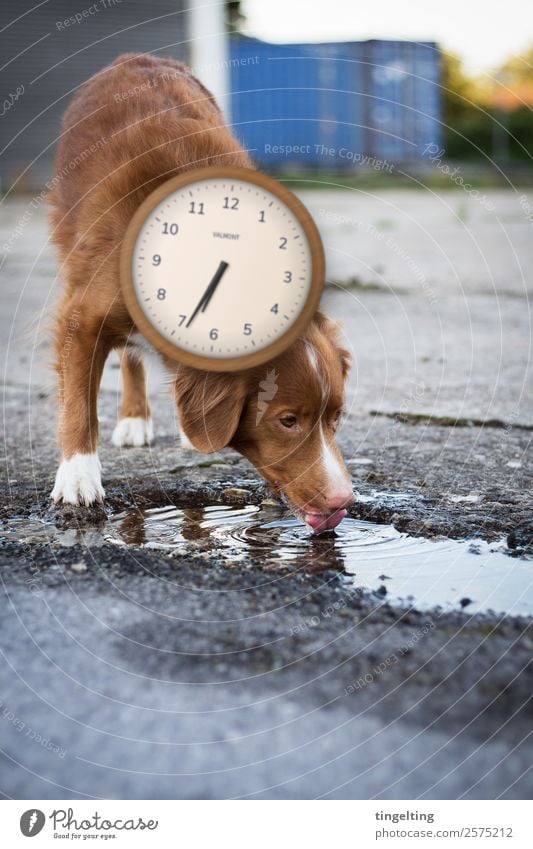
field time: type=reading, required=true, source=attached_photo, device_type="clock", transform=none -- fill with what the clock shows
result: 6:34
